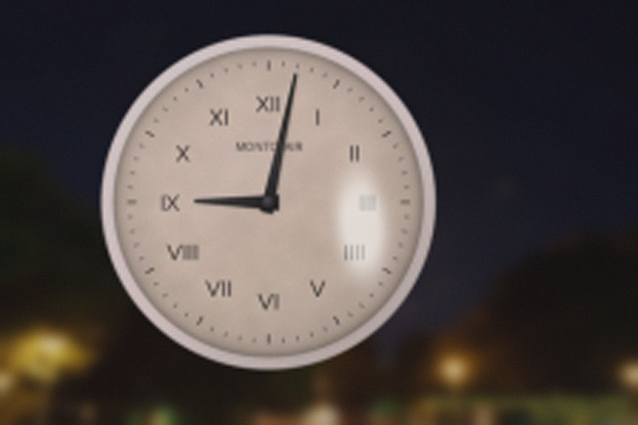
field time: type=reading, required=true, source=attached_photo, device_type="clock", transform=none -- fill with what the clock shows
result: 9:02
